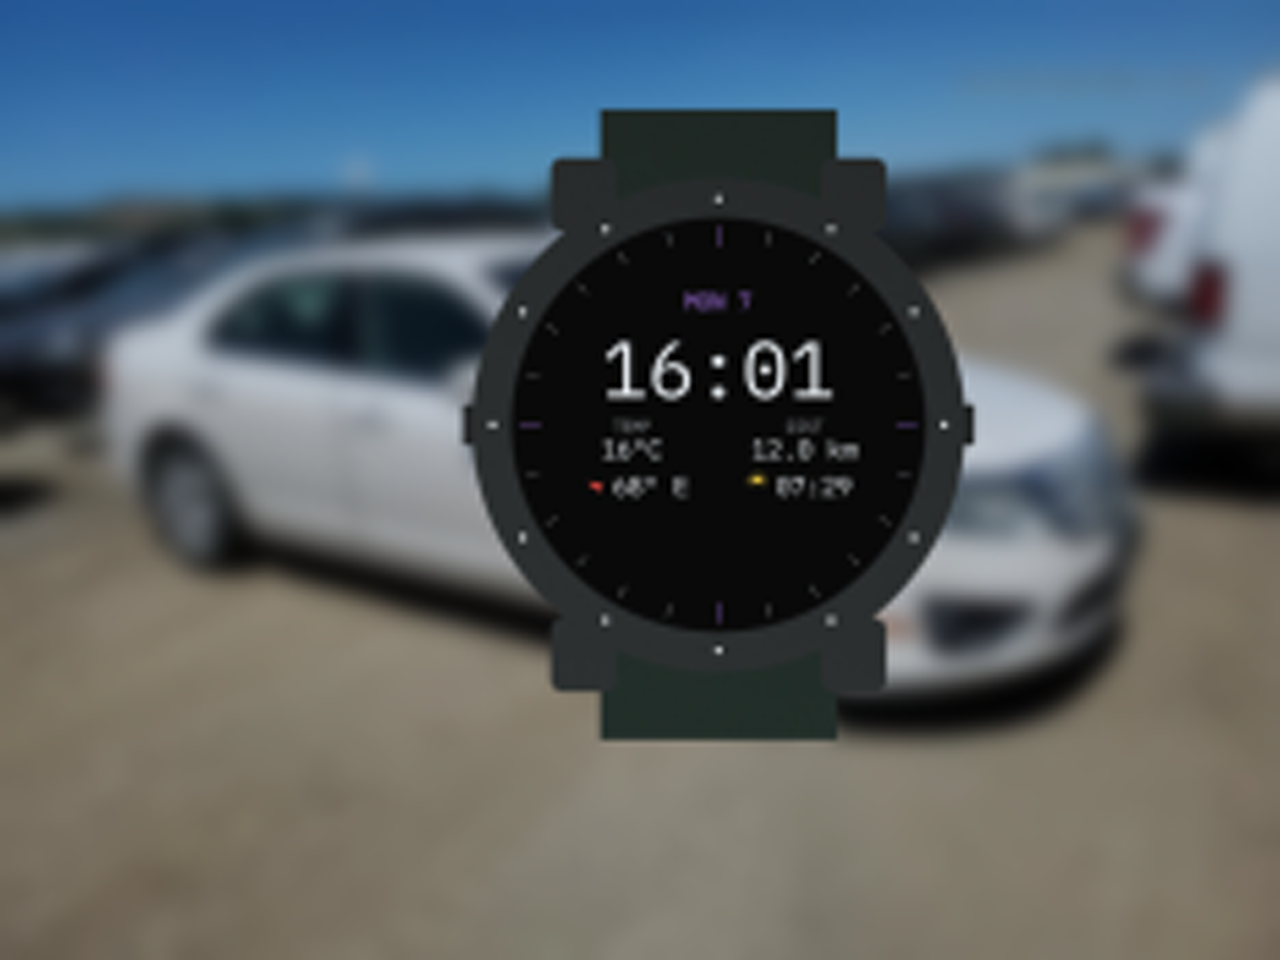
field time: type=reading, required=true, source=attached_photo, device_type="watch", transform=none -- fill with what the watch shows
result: 16:01
